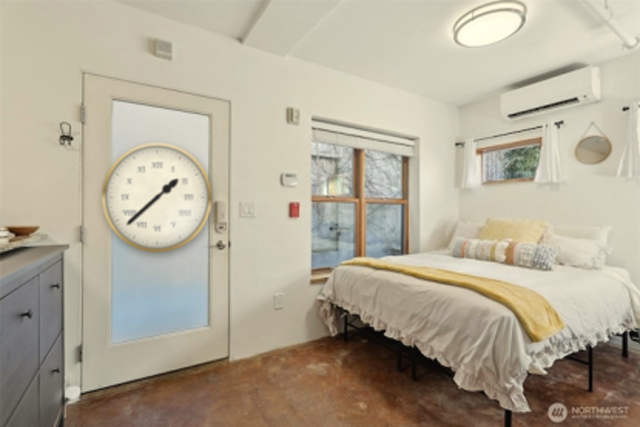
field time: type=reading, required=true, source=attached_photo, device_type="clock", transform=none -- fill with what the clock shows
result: 1:38
